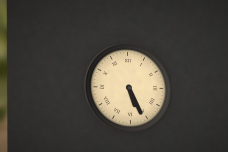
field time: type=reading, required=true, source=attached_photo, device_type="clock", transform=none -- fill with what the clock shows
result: 5:26
